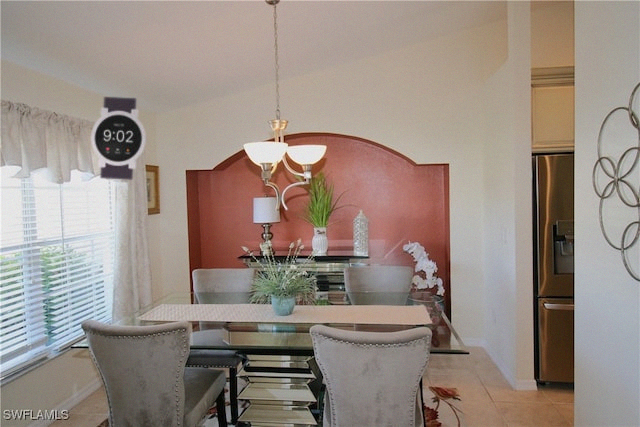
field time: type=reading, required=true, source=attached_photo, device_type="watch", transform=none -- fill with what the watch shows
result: 9:02
